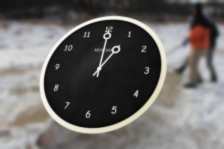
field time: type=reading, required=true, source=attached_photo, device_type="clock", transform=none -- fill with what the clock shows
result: 1:00
